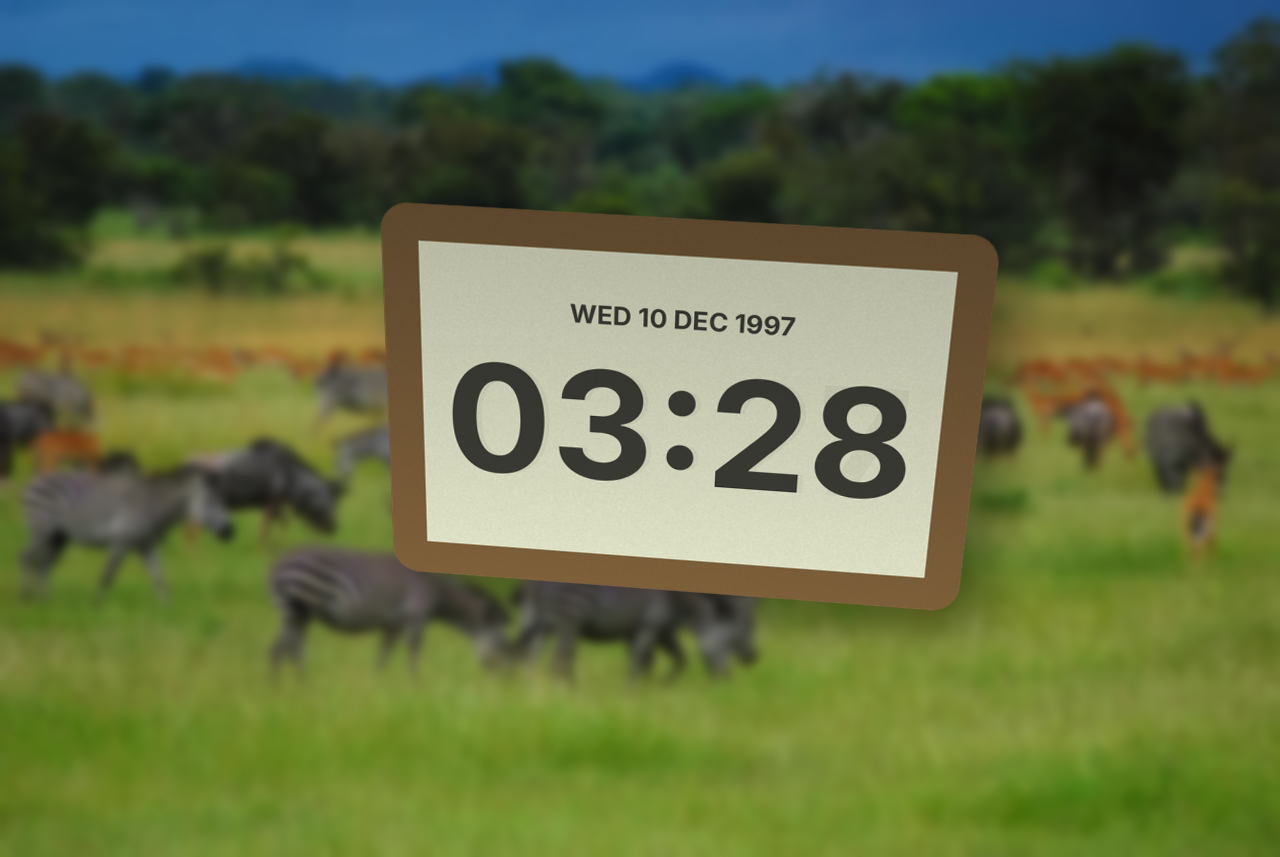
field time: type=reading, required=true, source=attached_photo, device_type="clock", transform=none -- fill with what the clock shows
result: 3:28
